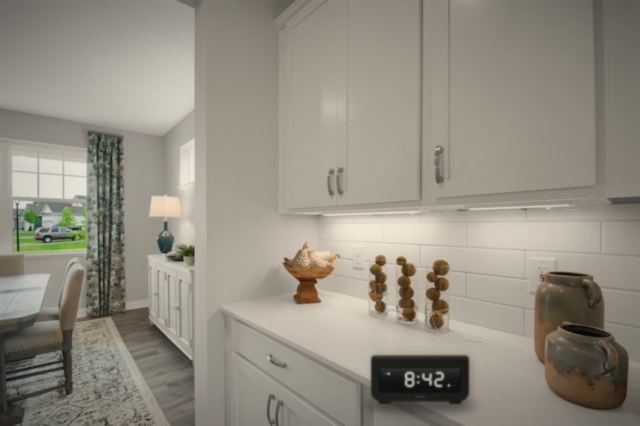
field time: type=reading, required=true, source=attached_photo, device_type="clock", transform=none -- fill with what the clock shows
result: 8:42
